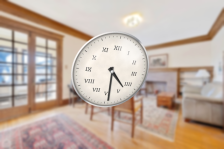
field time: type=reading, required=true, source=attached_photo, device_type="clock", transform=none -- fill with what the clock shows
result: 4:29
